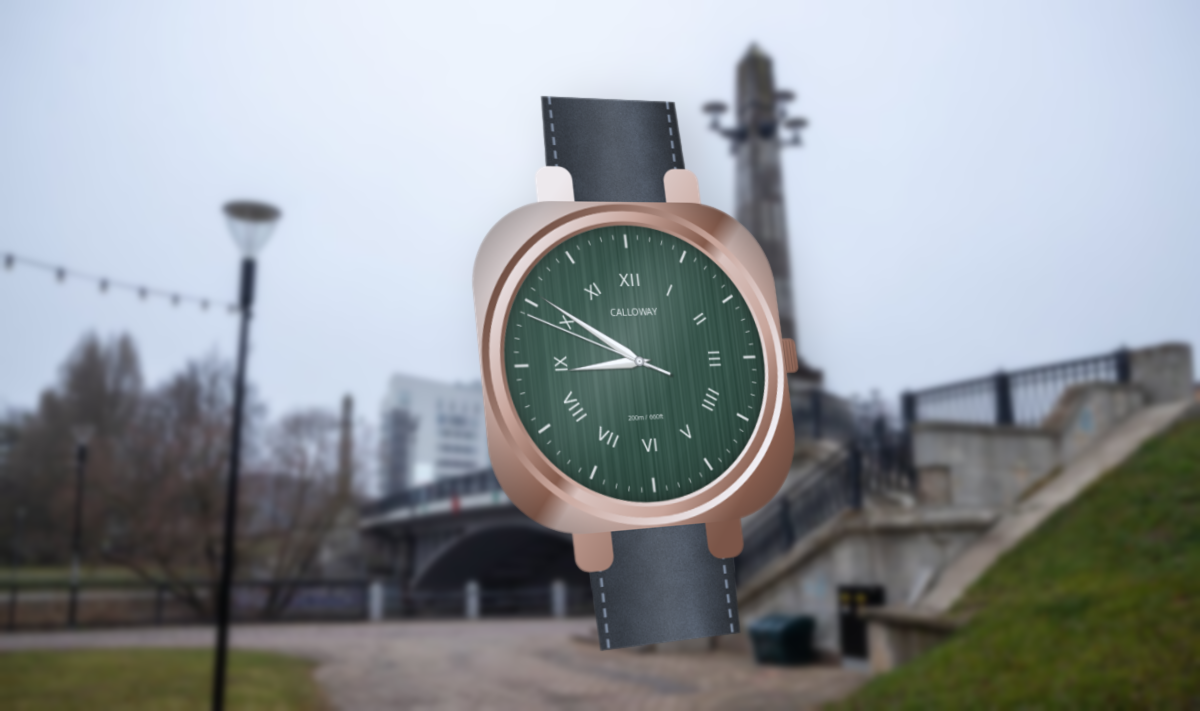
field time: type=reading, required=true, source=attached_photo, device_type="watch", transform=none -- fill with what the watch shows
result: 8:50:49
